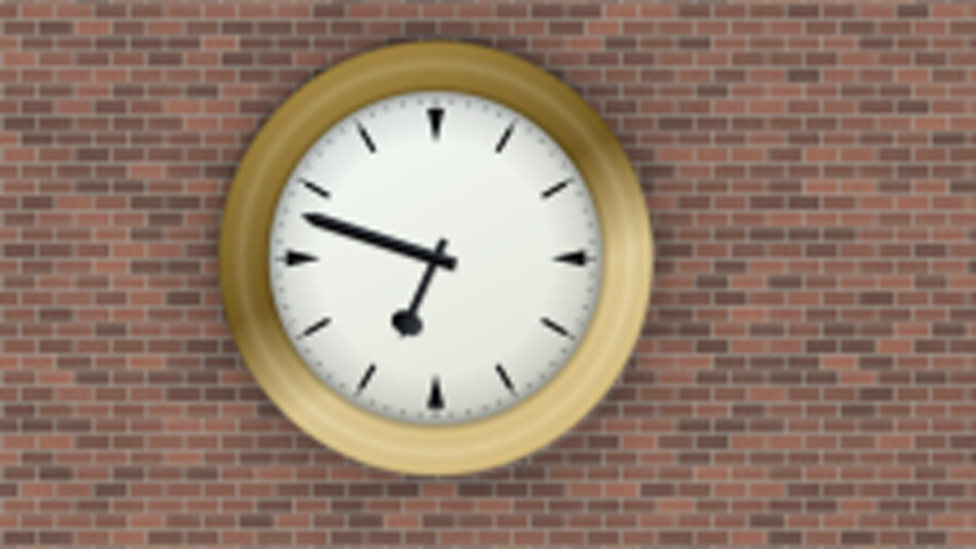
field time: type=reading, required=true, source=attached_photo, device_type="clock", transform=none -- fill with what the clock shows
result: 6:48
